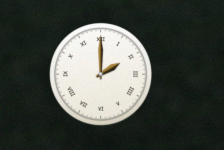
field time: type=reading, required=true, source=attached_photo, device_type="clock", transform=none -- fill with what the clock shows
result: 2:00
